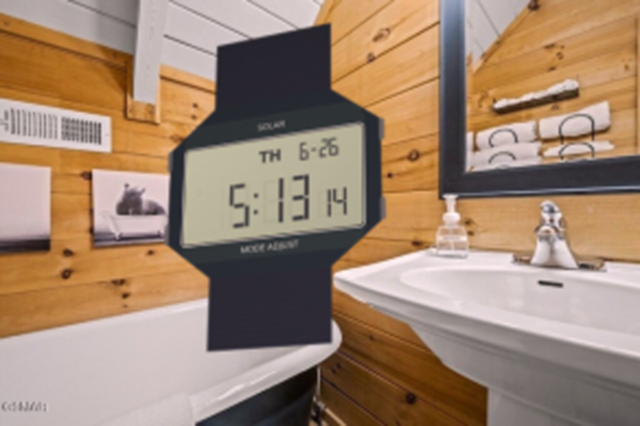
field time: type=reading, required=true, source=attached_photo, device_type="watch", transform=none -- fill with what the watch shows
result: 5:13:14
